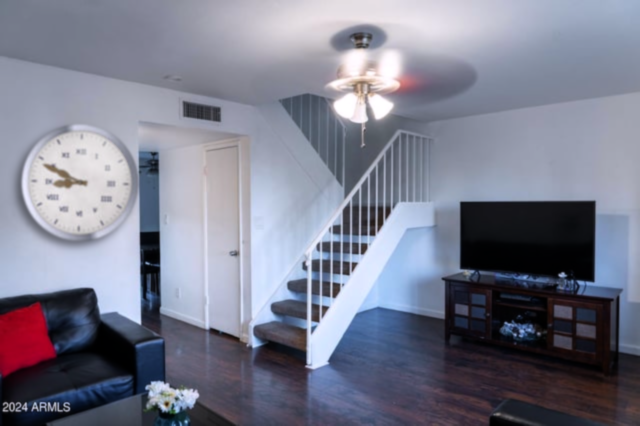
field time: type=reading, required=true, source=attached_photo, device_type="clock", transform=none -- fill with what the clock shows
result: 8:49
